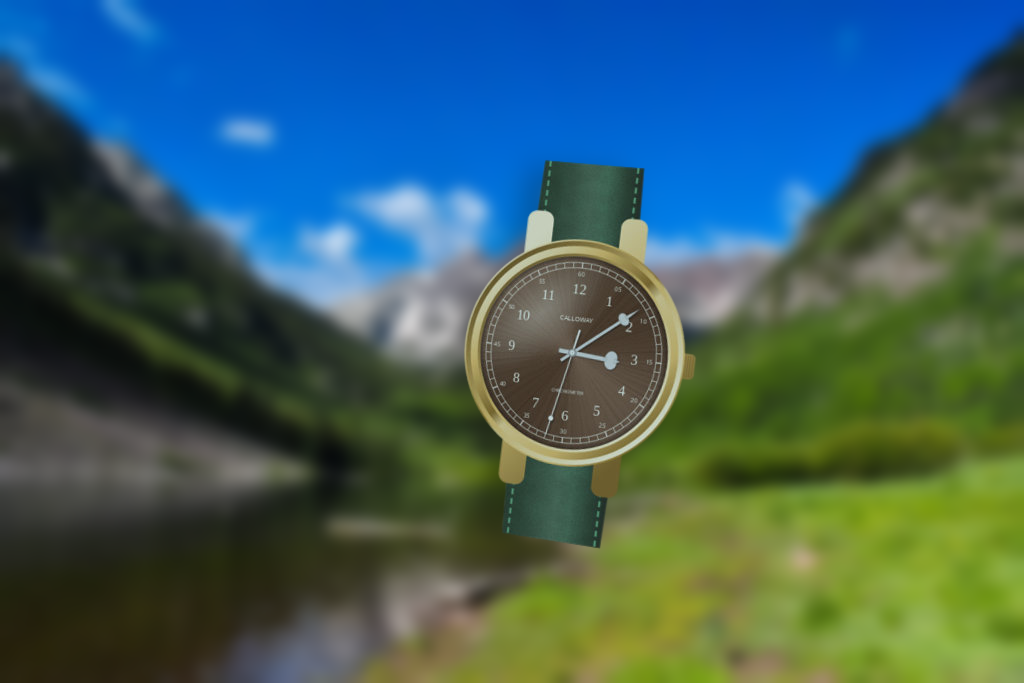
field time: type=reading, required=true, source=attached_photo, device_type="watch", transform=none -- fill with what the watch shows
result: 3:08:32
